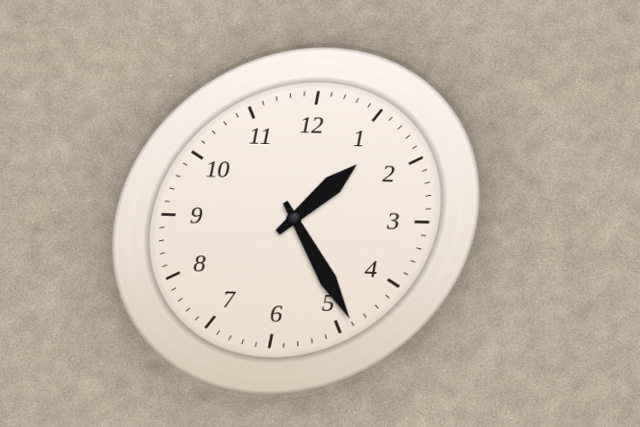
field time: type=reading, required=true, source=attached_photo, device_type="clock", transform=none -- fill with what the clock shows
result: 1:24
